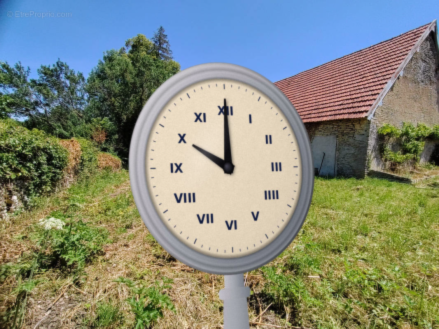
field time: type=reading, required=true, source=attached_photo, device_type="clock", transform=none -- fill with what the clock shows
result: 10:00
